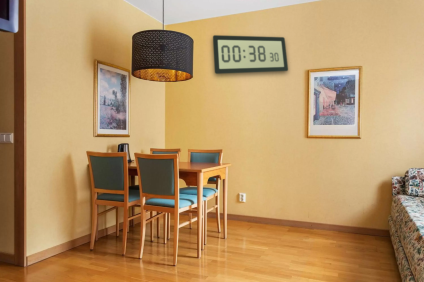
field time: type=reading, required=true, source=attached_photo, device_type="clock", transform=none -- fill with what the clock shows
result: 0:38:30
